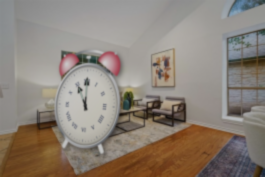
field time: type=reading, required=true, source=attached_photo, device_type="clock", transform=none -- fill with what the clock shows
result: 11:00
